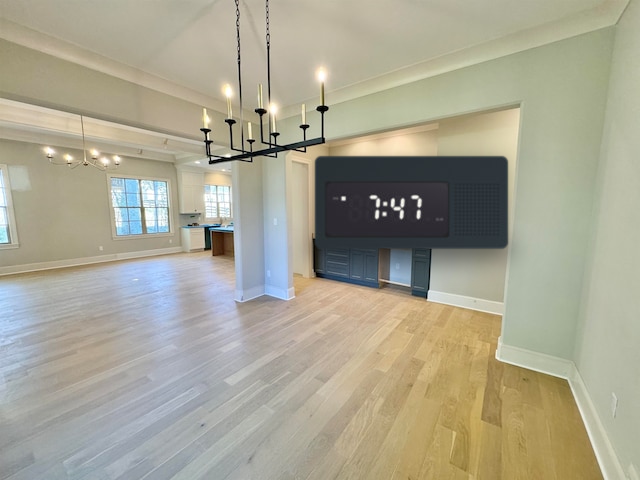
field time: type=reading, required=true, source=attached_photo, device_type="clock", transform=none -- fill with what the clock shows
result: 7:47
